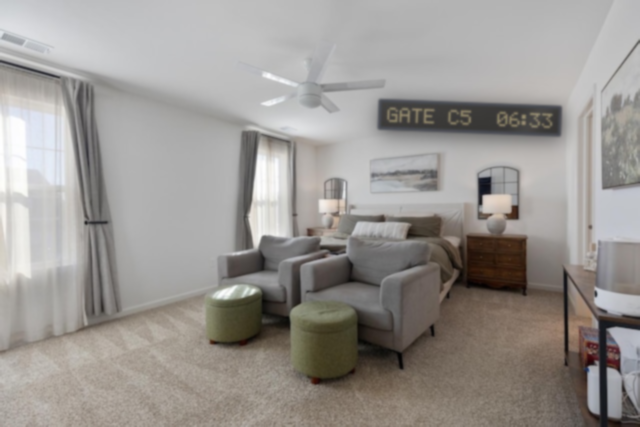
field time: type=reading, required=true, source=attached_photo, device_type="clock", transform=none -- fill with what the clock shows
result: 6:33
